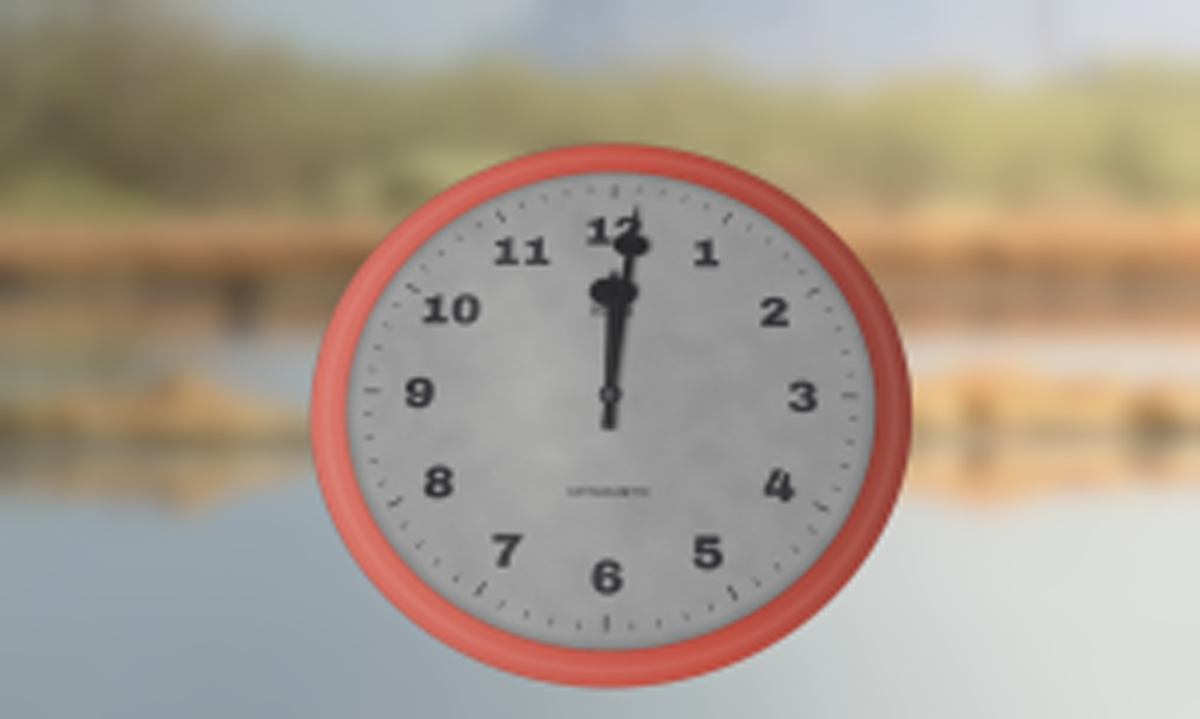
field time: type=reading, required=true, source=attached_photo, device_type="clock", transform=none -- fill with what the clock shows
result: 12:01
